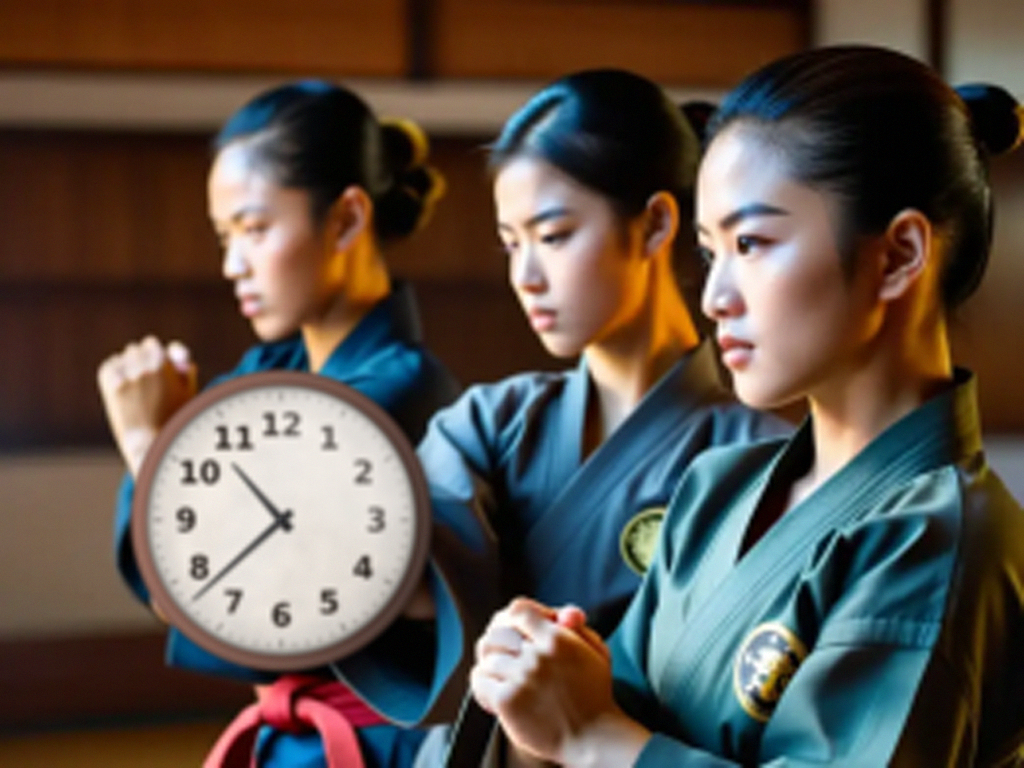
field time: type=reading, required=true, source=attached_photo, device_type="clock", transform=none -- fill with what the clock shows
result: 10:38
